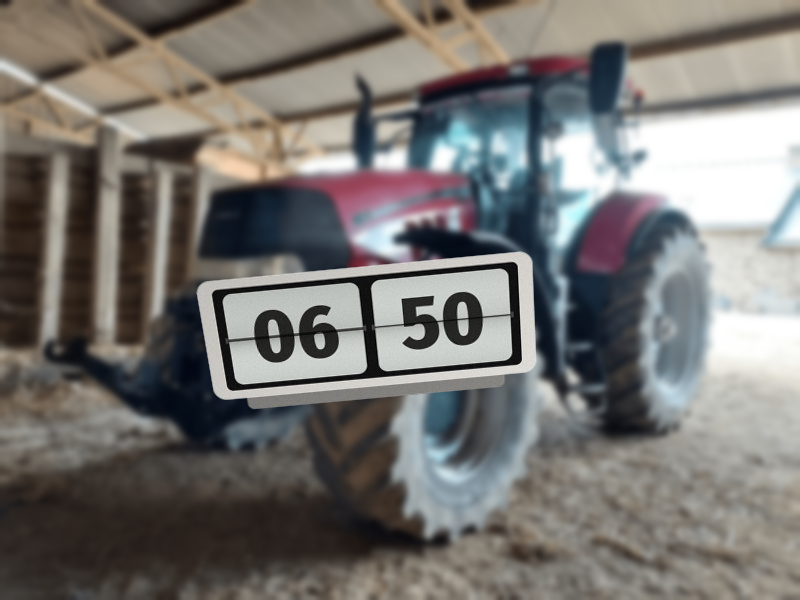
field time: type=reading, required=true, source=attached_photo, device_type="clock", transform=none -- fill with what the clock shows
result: 6:50
